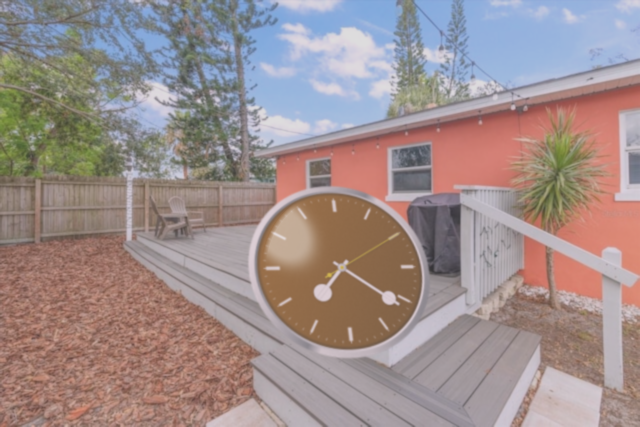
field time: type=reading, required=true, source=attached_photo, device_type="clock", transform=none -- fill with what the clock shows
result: 7:21:10
